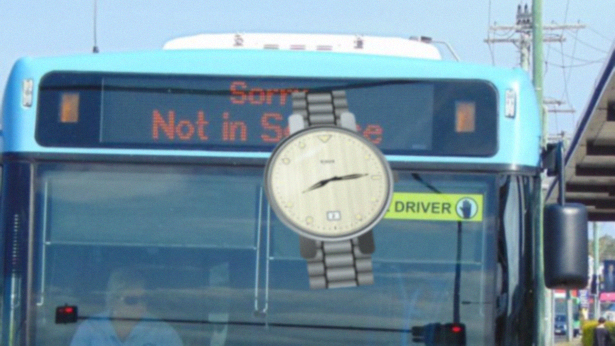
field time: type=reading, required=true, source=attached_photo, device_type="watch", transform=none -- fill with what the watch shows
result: 8:14
